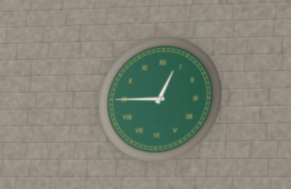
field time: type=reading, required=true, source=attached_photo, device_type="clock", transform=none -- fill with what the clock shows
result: 12:45
